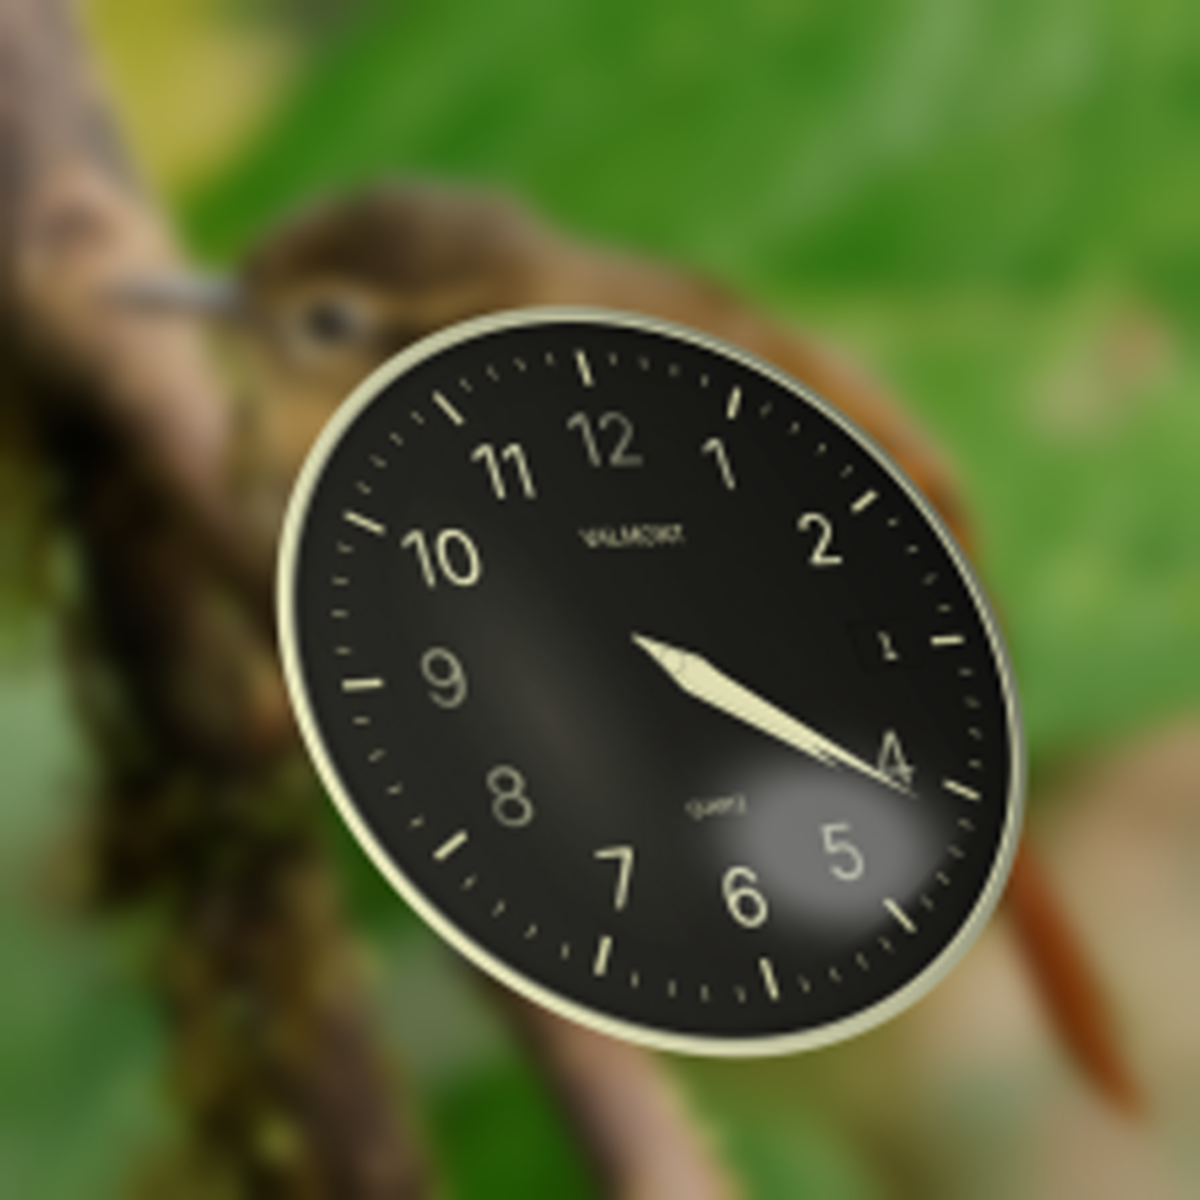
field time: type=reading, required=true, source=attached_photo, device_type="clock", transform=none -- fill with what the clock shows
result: 4:21
